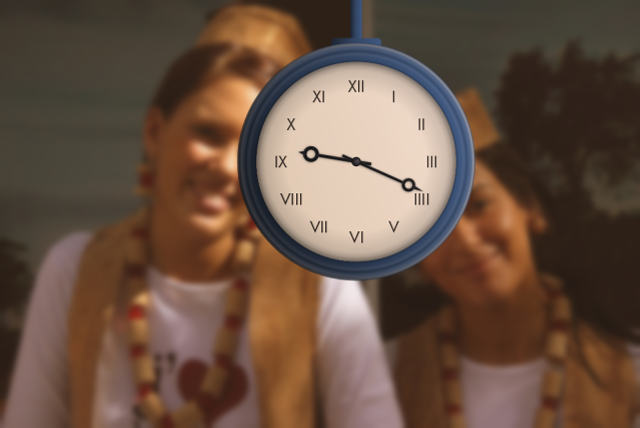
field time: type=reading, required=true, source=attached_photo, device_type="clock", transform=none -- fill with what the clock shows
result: 9:19
